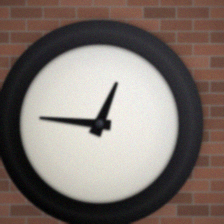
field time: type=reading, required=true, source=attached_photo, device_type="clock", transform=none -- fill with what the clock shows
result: 12:46
